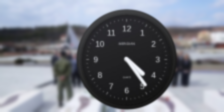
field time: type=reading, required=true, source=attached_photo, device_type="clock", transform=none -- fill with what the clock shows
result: 4:24
